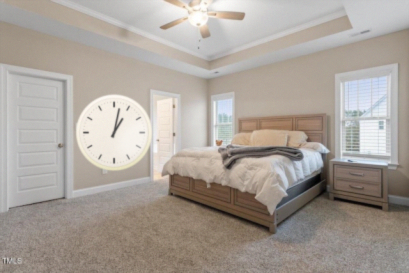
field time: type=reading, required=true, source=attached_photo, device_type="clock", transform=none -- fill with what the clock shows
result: 1:02
